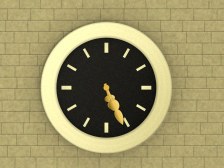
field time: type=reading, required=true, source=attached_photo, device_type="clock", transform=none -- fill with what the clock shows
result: 5:26
